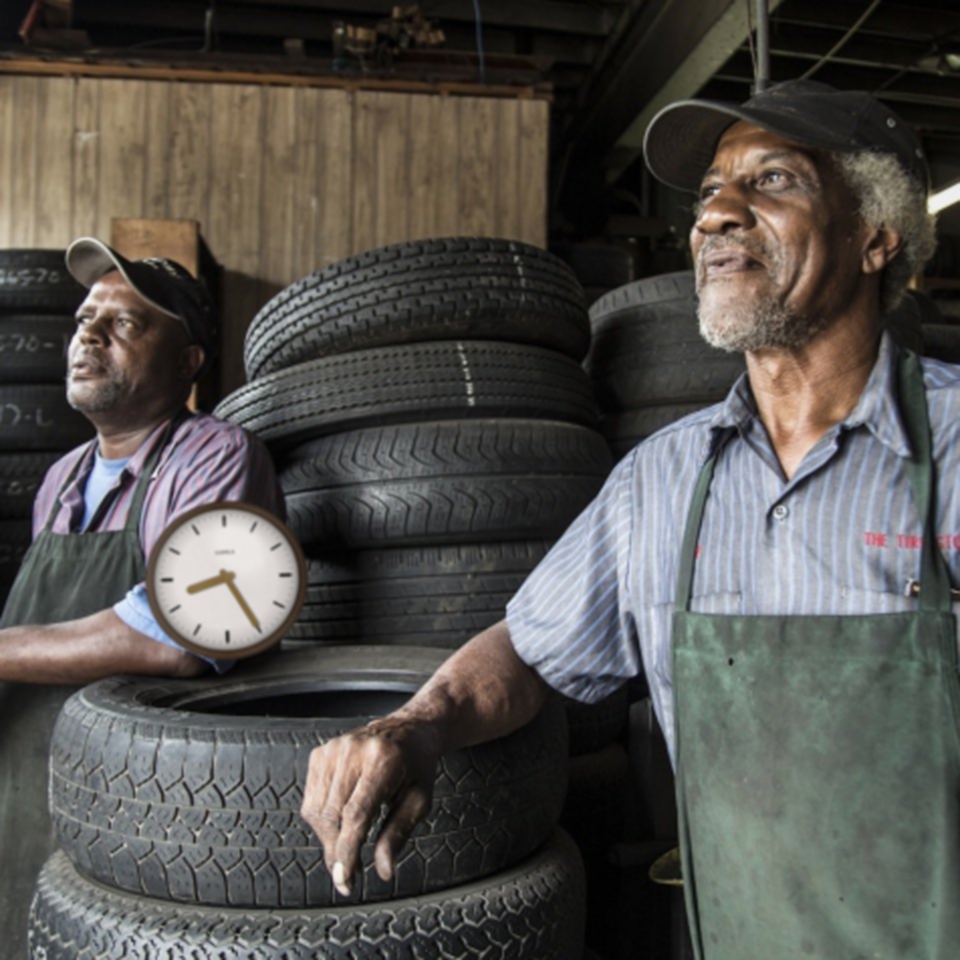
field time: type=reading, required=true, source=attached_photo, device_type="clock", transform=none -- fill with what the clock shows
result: 8:25
